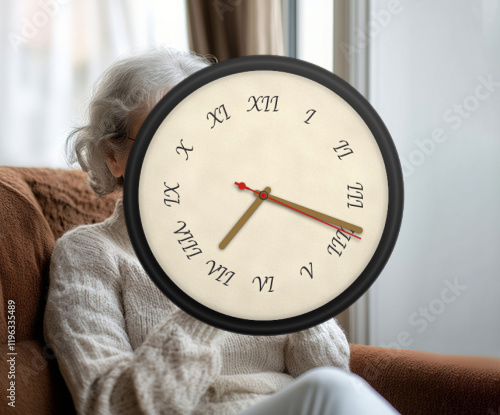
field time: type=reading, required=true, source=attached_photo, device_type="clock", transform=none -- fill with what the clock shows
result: 7:18:19
